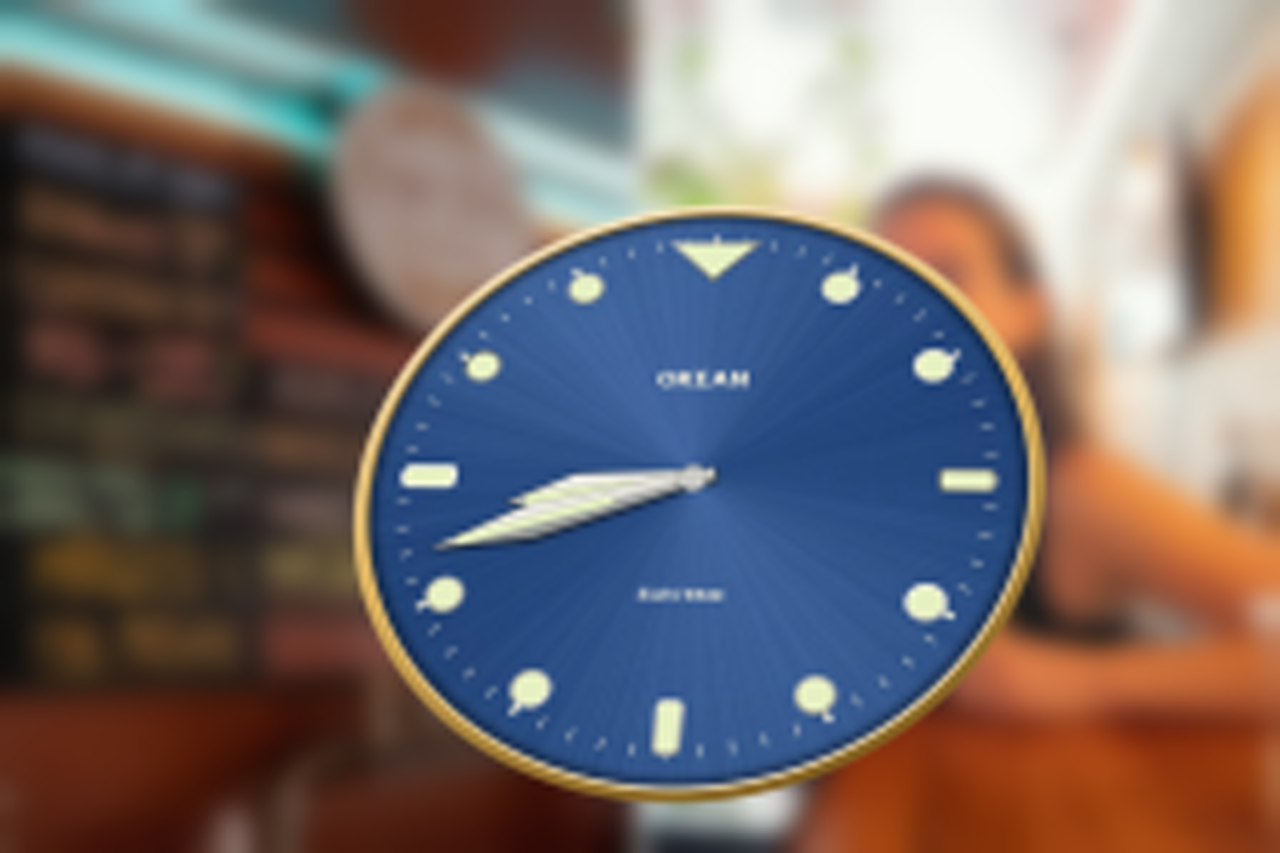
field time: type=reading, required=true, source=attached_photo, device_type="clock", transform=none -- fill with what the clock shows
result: 8:42
